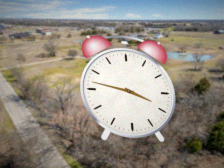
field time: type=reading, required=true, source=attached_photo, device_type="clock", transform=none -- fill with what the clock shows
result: 3:47
